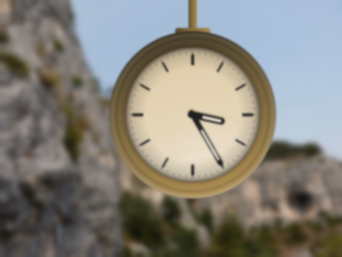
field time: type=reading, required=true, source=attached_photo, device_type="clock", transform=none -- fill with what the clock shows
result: 3:25
